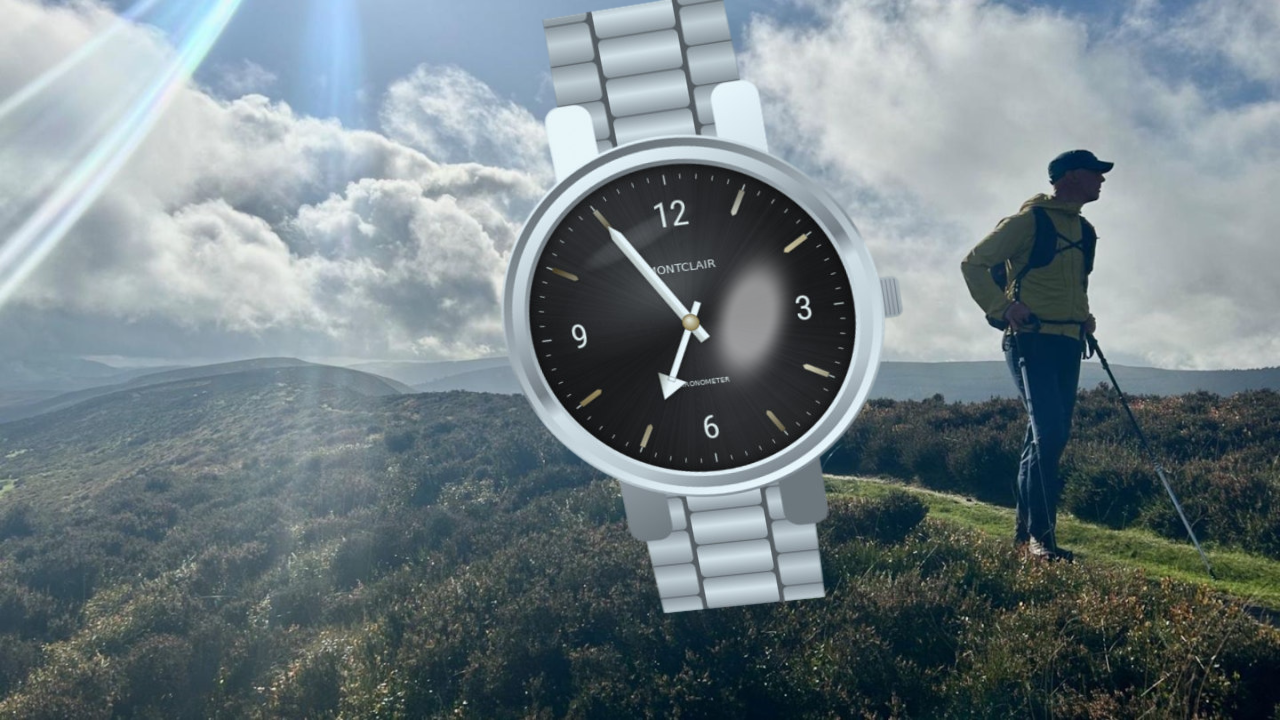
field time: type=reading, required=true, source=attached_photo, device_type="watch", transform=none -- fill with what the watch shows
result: 6:55
